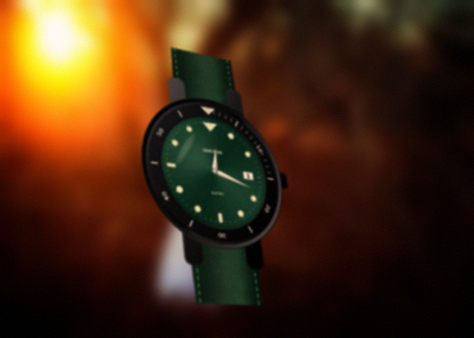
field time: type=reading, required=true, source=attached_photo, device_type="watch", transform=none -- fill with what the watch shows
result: 12:18
